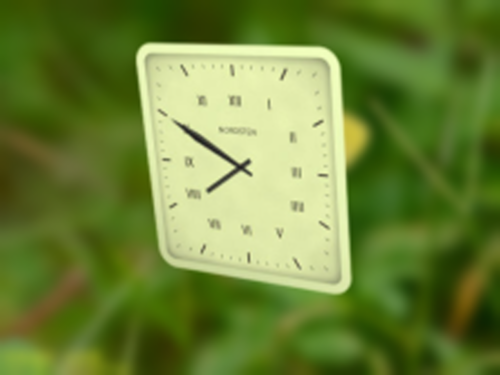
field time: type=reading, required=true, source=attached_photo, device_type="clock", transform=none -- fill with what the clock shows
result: 7:50
